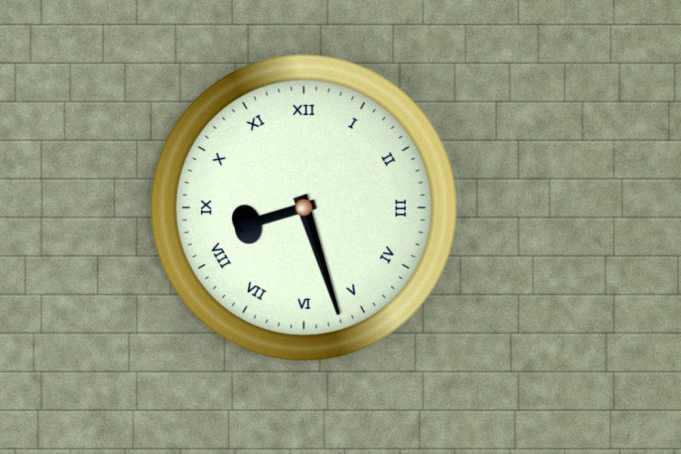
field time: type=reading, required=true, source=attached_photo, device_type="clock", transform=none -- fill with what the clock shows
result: 8:27
